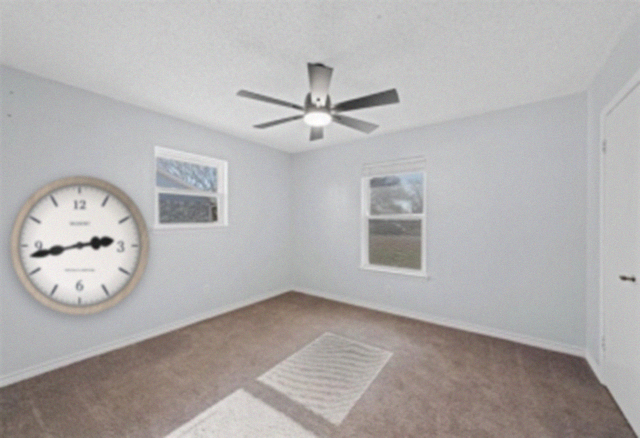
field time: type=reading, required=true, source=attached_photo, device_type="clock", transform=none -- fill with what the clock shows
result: 2:43
